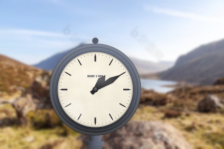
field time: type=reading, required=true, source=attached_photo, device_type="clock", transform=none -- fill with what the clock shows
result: 1:10
